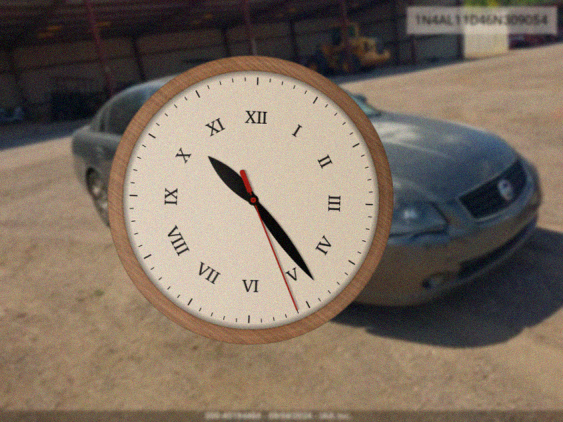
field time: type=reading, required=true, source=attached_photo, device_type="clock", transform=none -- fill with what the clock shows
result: 10:23:26
